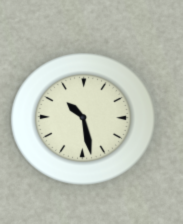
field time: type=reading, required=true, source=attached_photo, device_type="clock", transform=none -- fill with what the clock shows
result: 10:28
